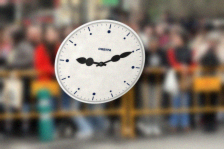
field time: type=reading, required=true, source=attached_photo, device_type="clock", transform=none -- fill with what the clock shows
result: 9:10
